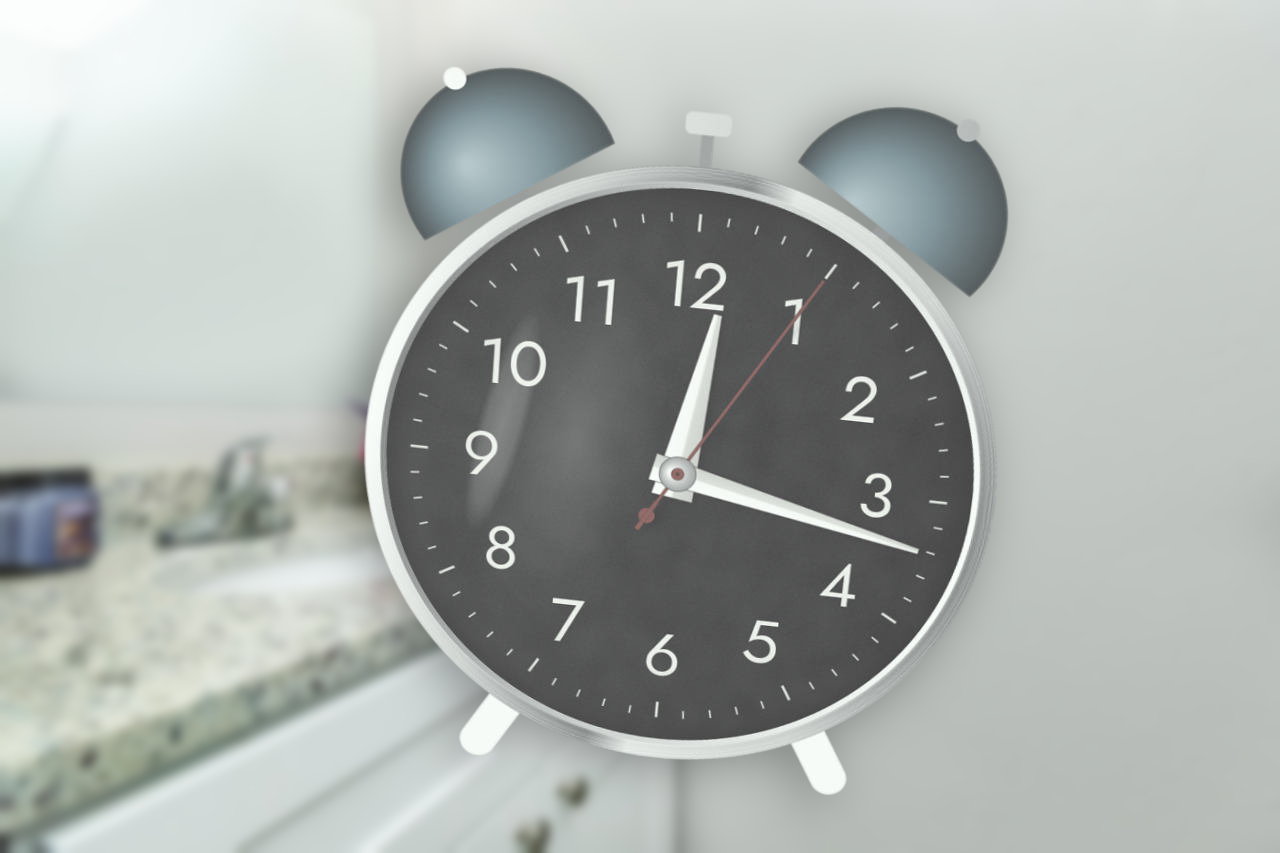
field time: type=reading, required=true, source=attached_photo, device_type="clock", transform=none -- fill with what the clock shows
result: 12:17:05
